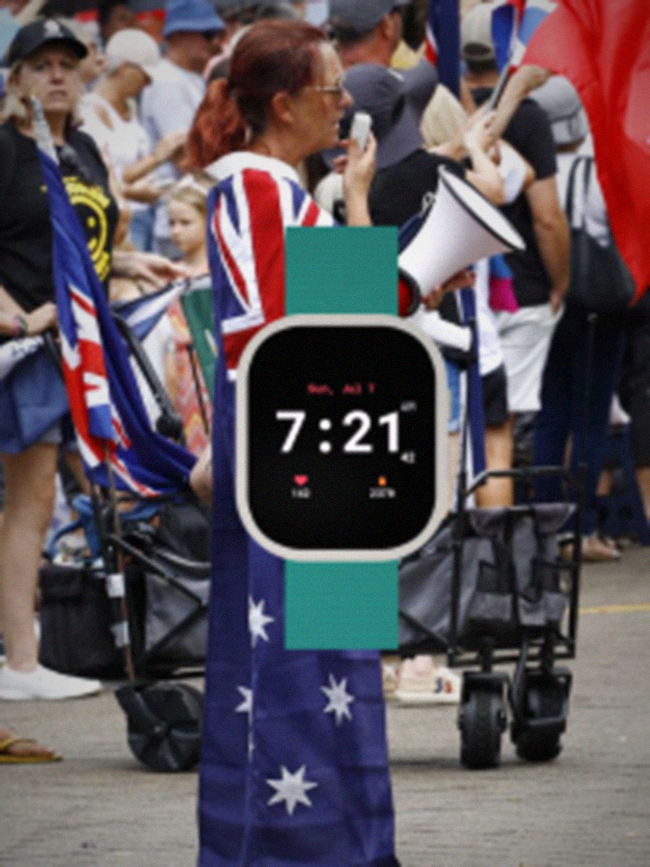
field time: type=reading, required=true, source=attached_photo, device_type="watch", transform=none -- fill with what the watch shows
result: 7:21
